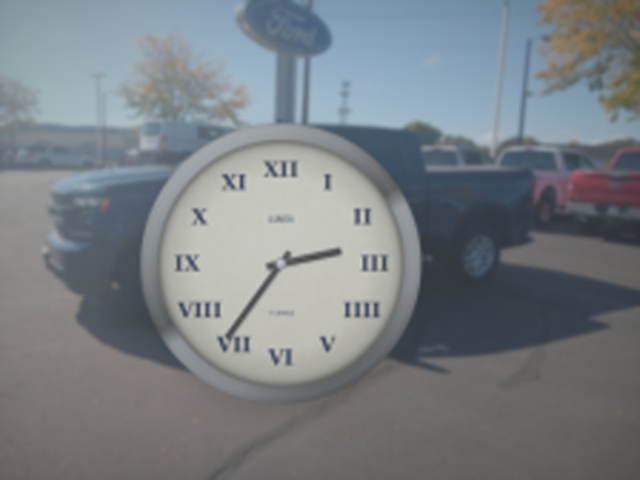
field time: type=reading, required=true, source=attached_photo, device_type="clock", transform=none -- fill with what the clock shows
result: 2:36
